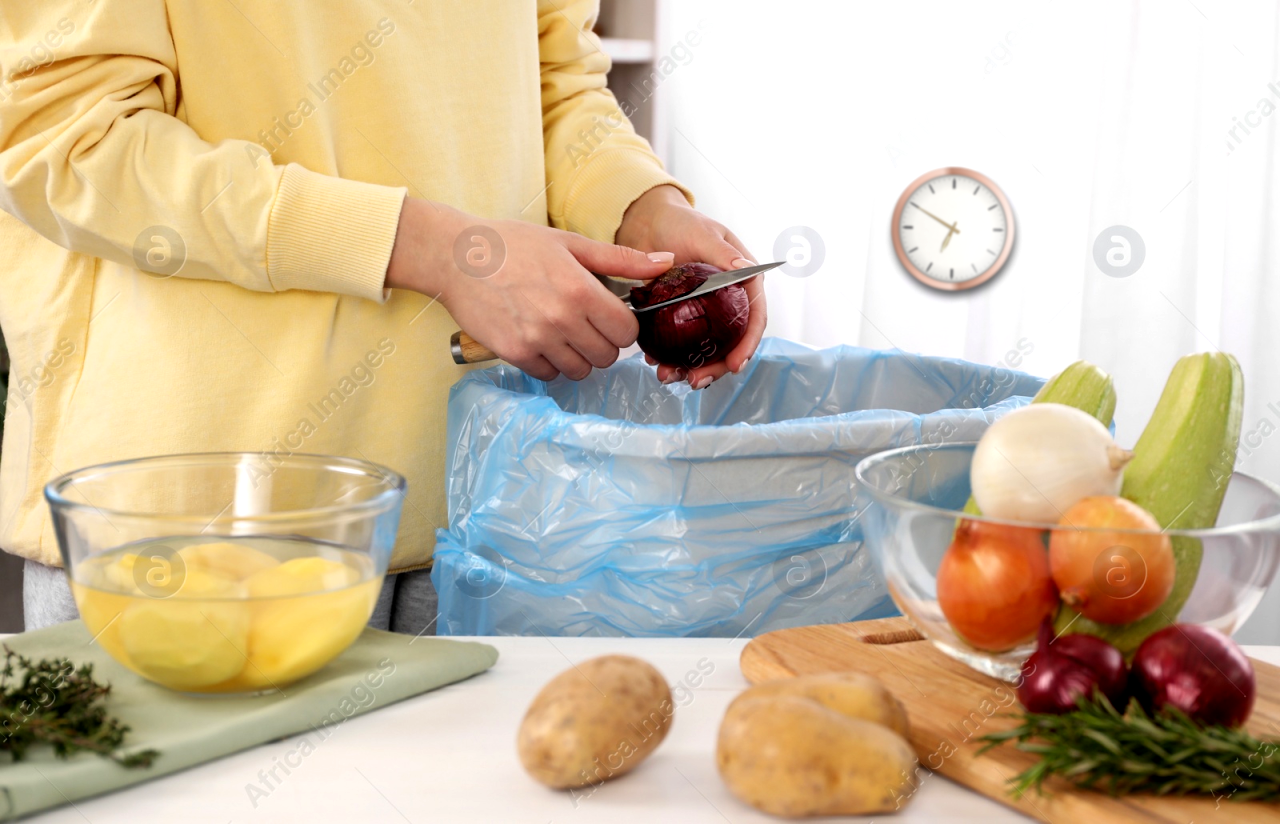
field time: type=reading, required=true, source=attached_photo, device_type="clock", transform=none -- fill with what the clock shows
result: 6:50
